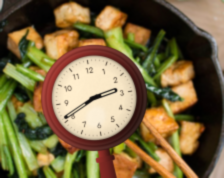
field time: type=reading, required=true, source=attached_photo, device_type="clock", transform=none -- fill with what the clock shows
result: 2:41
